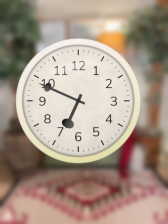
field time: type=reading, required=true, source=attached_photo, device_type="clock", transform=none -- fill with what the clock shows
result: 6:49
